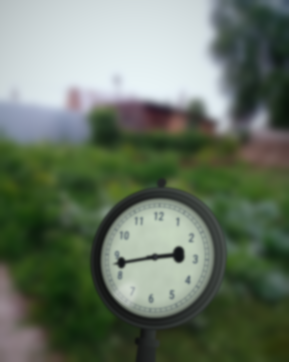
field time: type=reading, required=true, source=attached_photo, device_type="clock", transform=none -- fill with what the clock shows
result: 2:43
